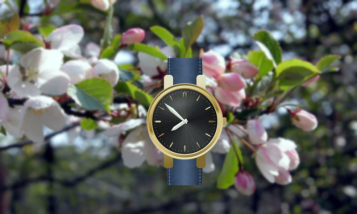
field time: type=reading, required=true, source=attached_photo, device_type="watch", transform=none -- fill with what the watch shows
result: 7:52
